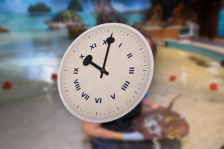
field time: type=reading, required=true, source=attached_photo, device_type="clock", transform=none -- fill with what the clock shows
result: 10:01
